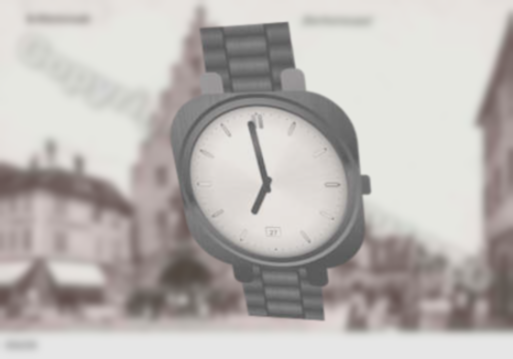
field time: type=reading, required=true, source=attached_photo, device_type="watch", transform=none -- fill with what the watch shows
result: 6:59
